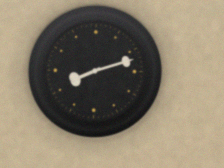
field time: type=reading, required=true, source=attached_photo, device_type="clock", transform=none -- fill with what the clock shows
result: 8:12
